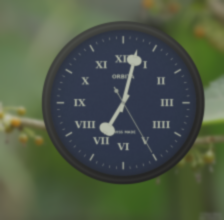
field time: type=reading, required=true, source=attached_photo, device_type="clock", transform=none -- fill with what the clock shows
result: 7:02:25
